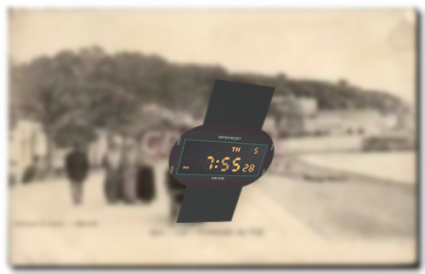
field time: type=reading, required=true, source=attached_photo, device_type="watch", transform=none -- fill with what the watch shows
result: 7:55:28
